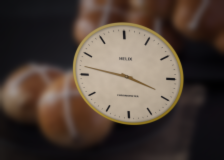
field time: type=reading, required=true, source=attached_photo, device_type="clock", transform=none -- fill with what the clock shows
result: 3:47
